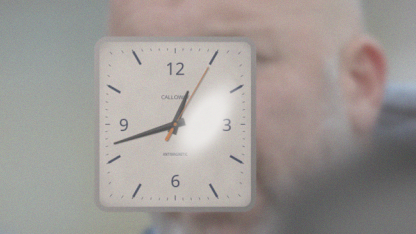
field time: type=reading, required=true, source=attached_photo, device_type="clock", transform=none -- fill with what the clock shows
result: 12:42:05
